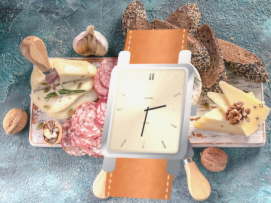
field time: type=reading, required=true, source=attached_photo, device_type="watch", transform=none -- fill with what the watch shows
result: 2:31
